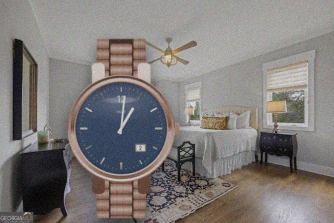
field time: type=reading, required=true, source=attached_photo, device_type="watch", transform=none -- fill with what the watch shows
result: 1:01
